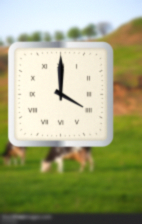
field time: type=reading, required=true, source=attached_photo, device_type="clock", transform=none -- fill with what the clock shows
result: 4:00
